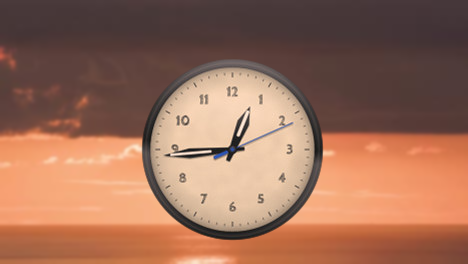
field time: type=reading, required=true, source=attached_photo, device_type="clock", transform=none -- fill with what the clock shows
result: 12:44:11
